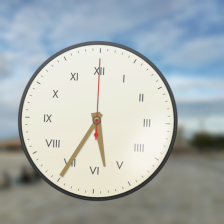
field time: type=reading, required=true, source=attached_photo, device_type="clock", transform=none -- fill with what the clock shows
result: 5:35:00
